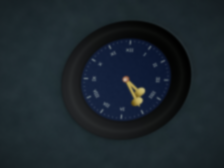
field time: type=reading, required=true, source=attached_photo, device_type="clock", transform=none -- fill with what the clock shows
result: 4:25
